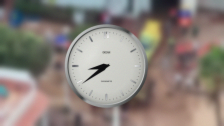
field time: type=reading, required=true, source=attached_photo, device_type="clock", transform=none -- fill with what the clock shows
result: 8:39
